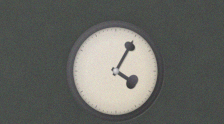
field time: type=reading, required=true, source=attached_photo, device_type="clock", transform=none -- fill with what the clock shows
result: 4:05
